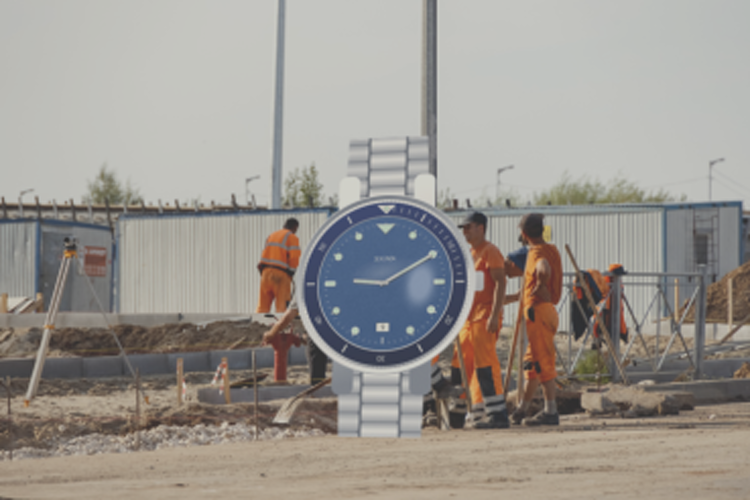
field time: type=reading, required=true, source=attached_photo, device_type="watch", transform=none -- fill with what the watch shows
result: 9:10
